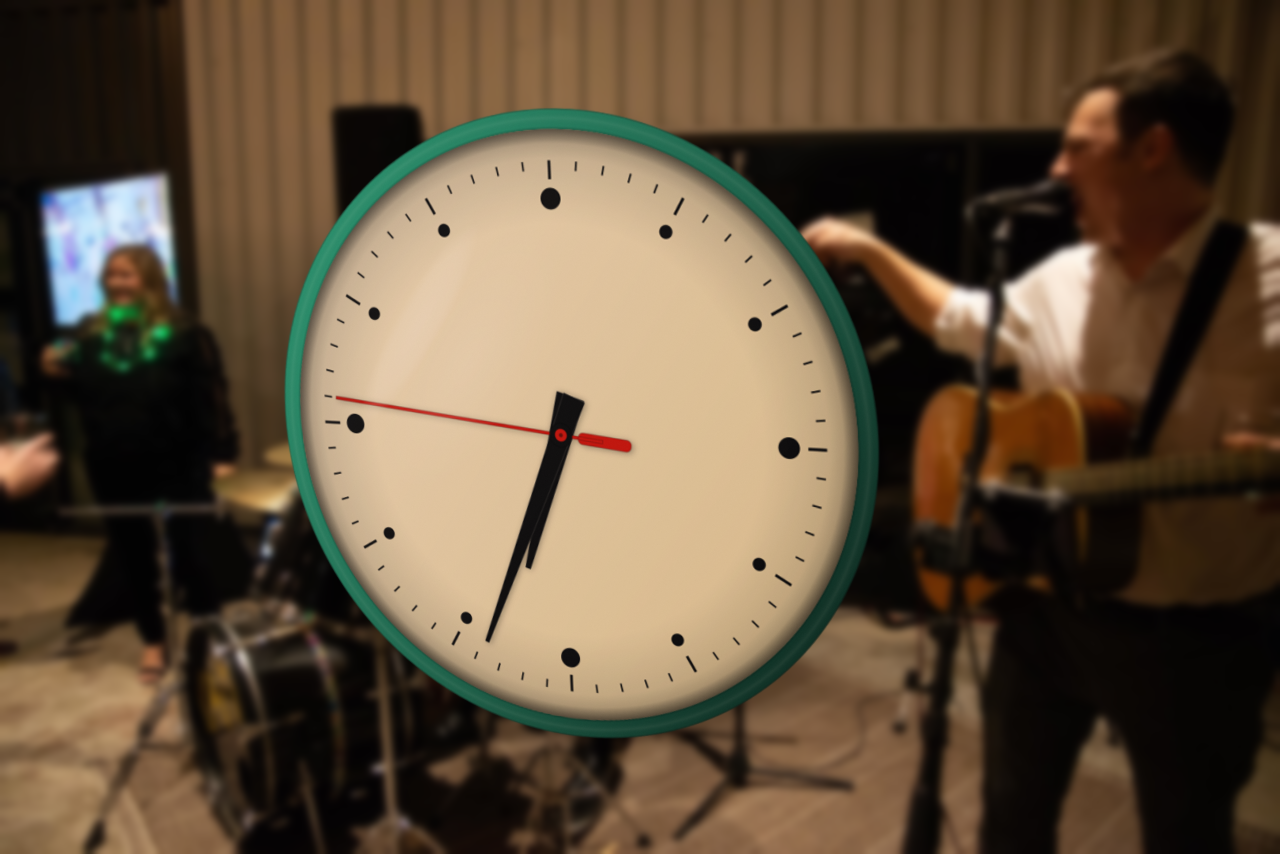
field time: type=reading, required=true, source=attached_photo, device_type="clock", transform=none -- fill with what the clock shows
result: 6:33:46
